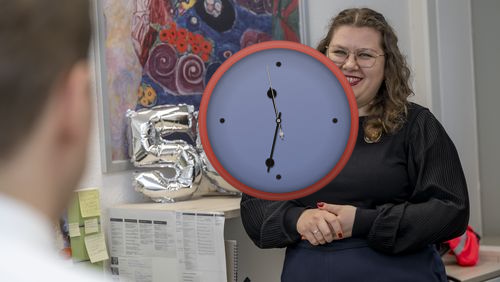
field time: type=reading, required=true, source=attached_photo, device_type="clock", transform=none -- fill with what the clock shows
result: 11:31:58
